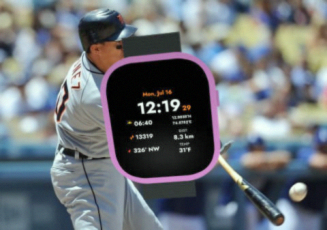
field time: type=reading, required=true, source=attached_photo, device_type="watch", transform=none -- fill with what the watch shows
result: 12:19
